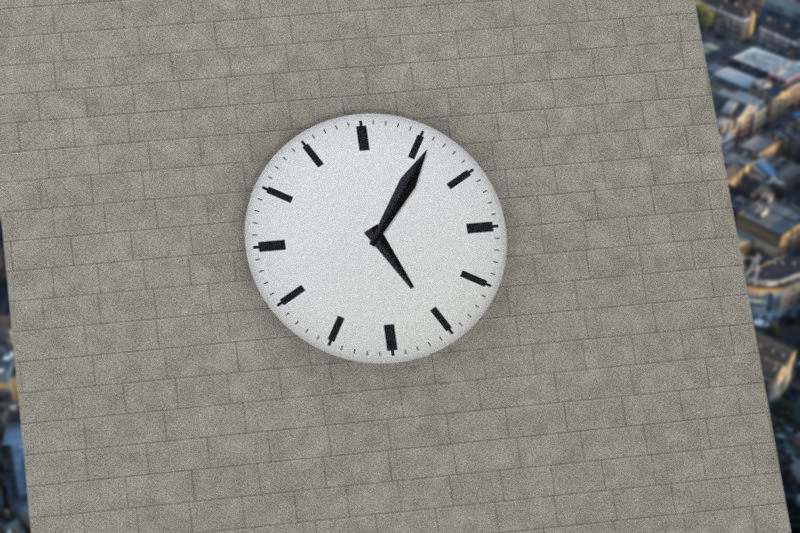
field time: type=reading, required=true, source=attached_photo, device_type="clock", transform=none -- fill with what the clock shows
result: 5:06
